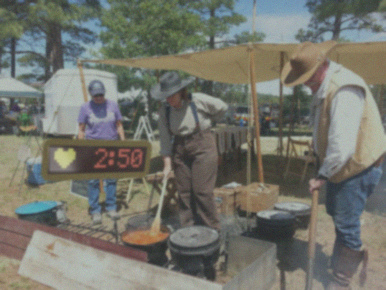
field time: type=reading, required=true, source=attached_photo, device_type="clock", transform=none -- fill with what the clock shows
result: 2:50
